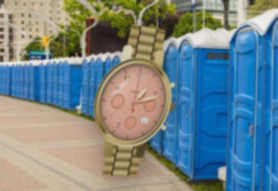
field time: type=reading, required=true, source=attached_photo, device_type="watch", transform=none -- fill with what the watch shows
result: 1:12
